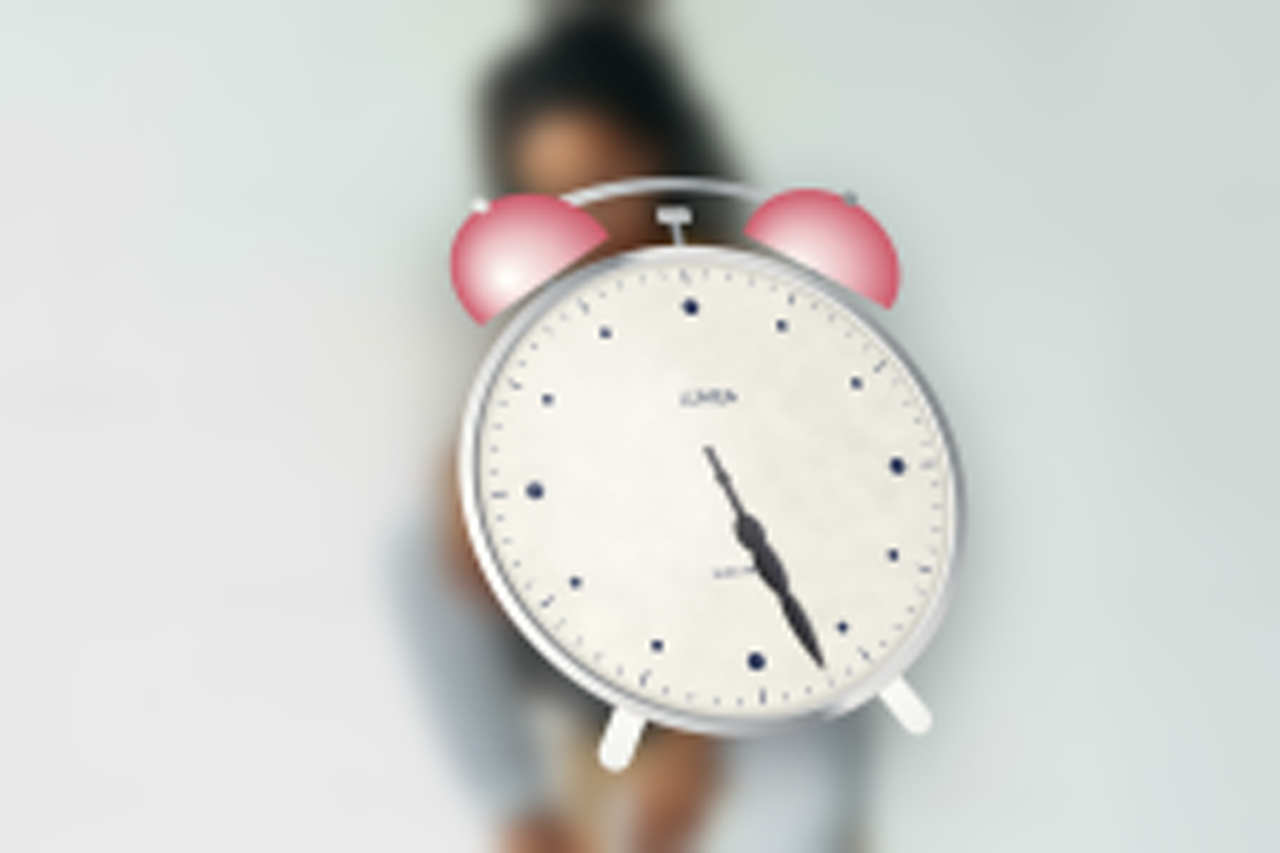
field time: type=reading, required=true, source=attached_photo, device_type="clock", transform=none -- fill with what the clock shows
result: 5:27
